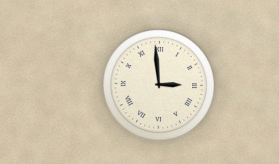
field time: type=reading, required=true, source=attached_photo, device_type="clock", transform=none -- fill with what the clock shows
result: 2:59
